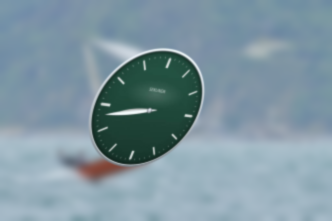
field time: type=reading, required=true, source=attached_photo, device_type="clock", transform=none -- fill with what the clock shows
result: 8:43
